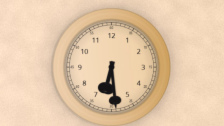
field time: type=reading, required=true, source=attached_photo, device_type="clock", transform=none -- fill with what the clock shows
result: 6:29
